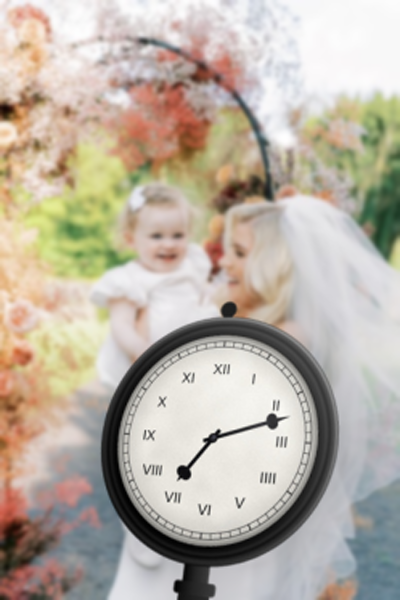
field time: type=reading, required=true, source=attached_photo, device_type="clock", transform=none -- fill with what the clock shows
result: 7:12
